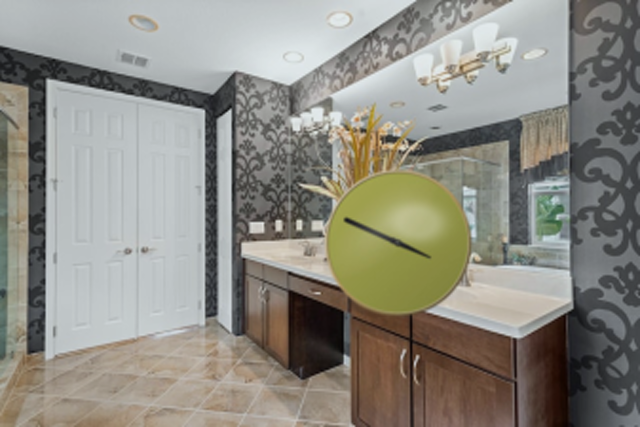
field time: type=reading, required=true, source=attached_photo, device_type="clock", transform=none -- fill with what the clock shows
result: 3:49
